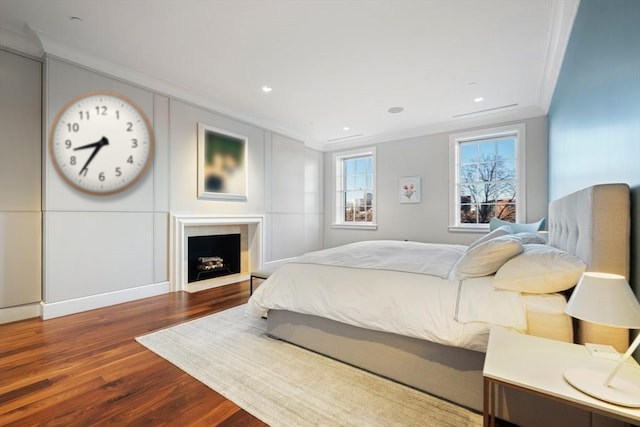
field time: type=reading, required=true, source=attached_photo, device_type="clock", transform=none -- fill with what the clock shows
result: 8:36
